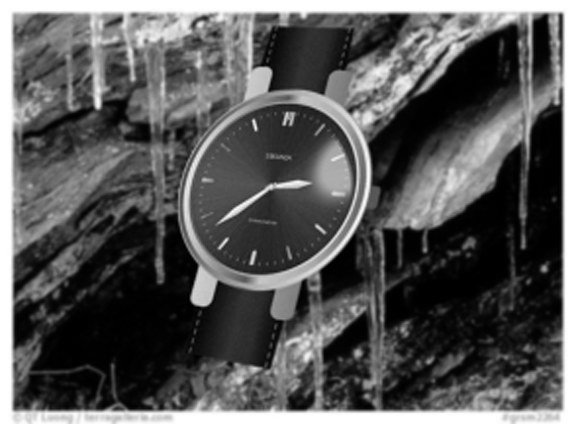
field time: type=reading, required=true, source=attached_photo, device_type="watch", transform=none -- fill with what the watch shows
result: 2:38
